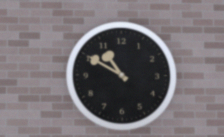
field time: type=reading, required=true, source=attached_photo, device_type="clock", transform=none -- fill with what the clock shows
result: 10:50
